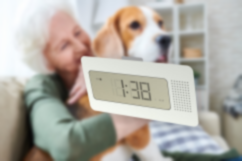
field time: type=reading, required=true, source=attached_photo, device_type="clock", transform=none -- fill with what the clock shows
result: 1:38
